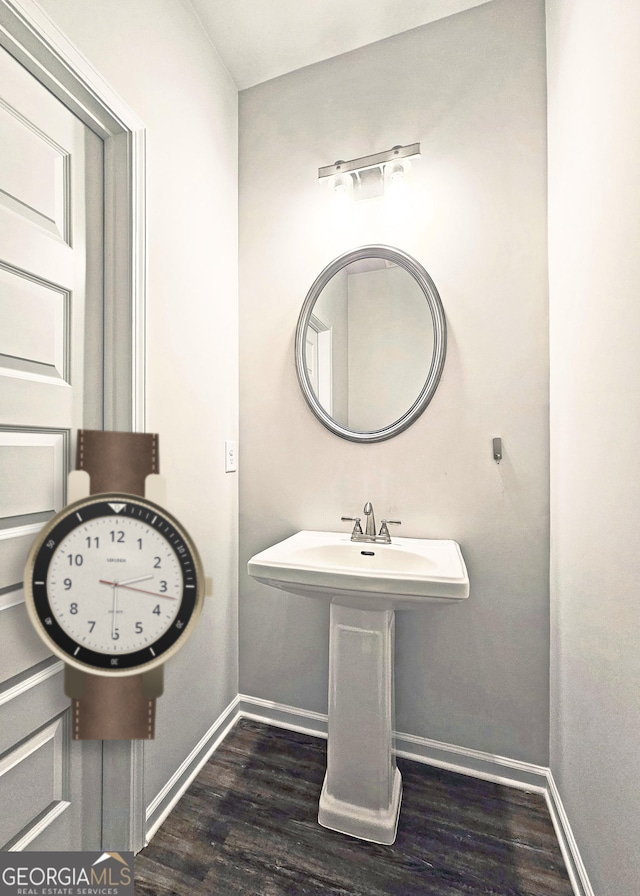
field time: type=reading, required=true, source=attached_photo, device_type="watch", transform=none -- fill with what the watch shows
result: 2:30:17
